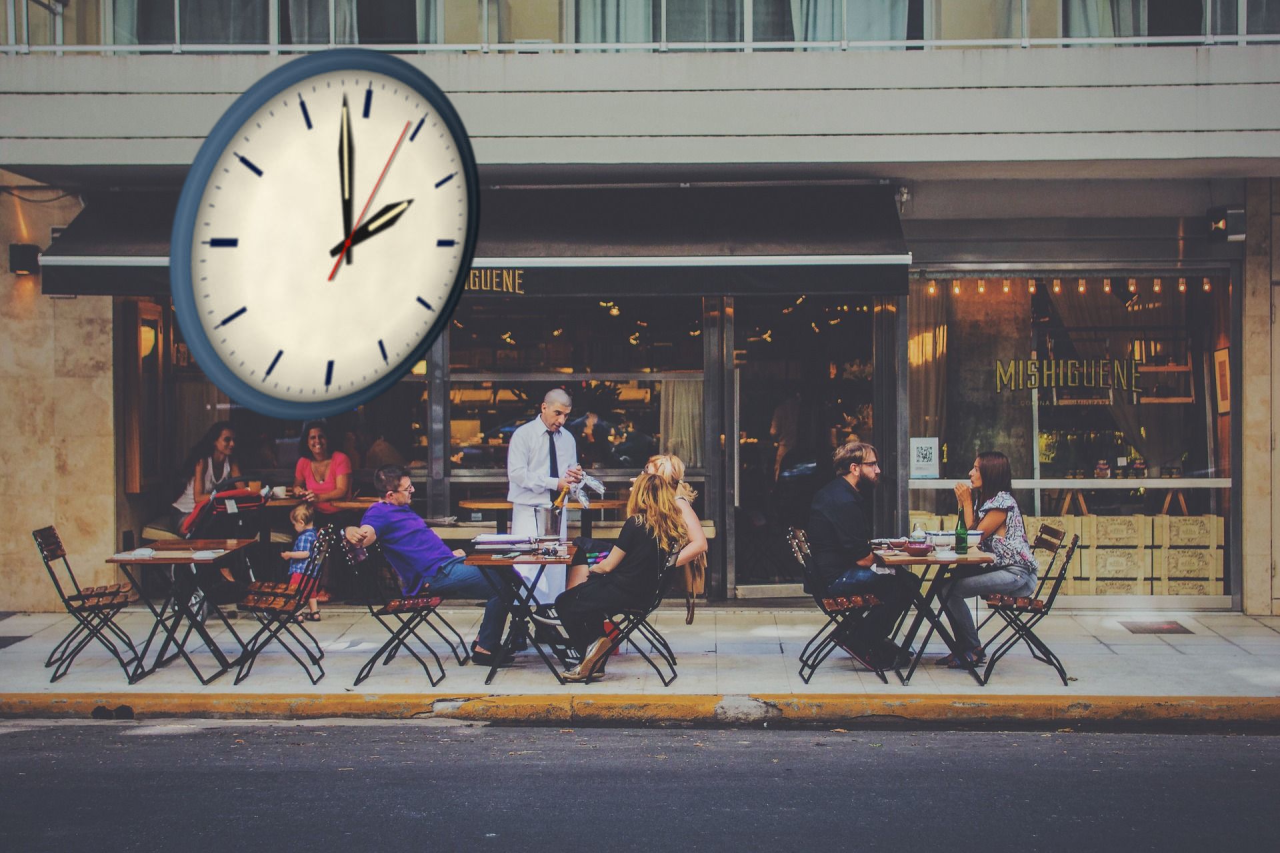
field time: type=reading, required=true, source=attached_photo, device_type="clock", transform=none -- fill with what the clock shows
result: 1:58:04
